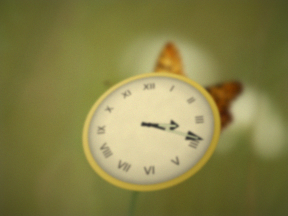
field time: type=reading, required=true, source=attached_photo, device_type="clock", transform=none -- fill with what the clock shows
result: 3:19
